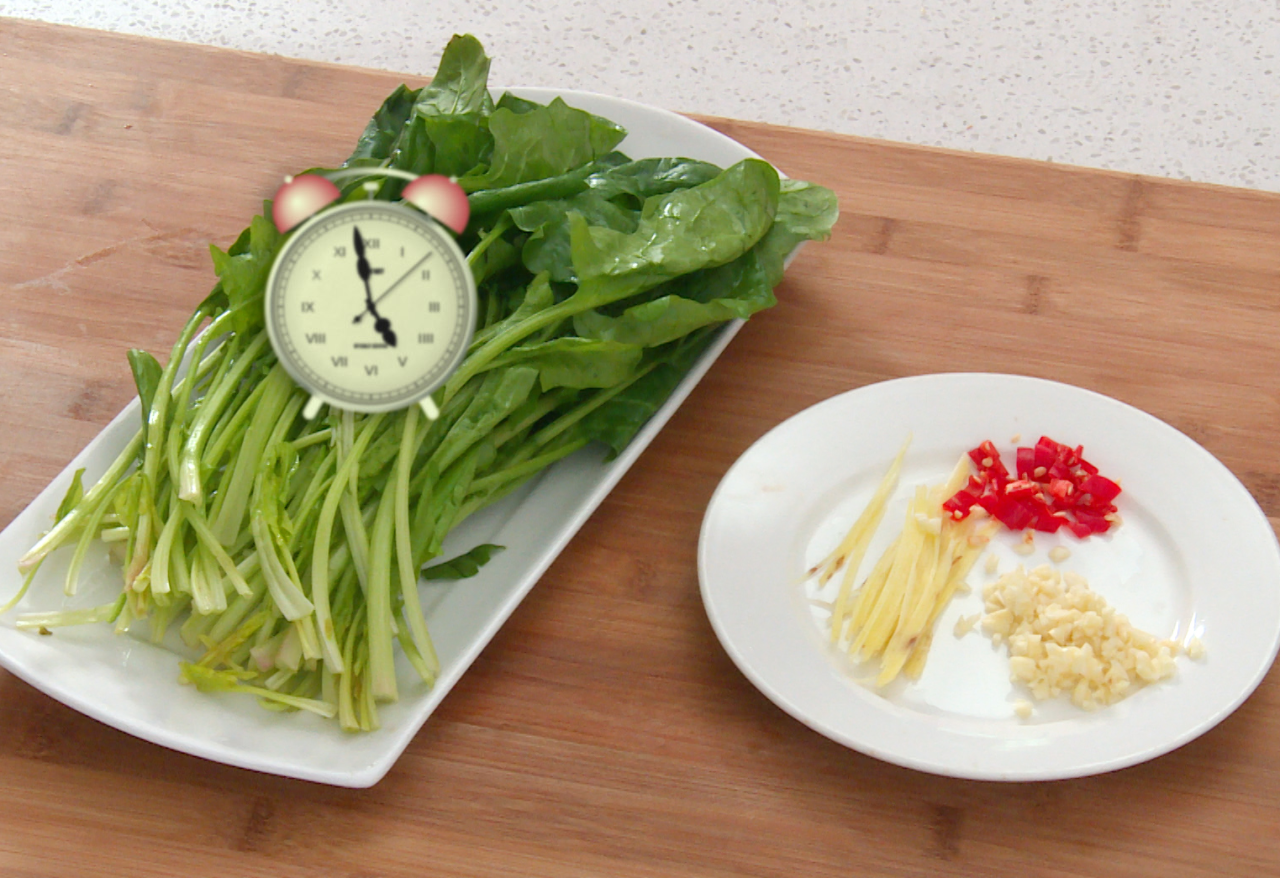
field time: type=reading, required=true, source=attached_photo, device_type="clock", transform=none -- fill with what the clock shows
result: 4:58:08
